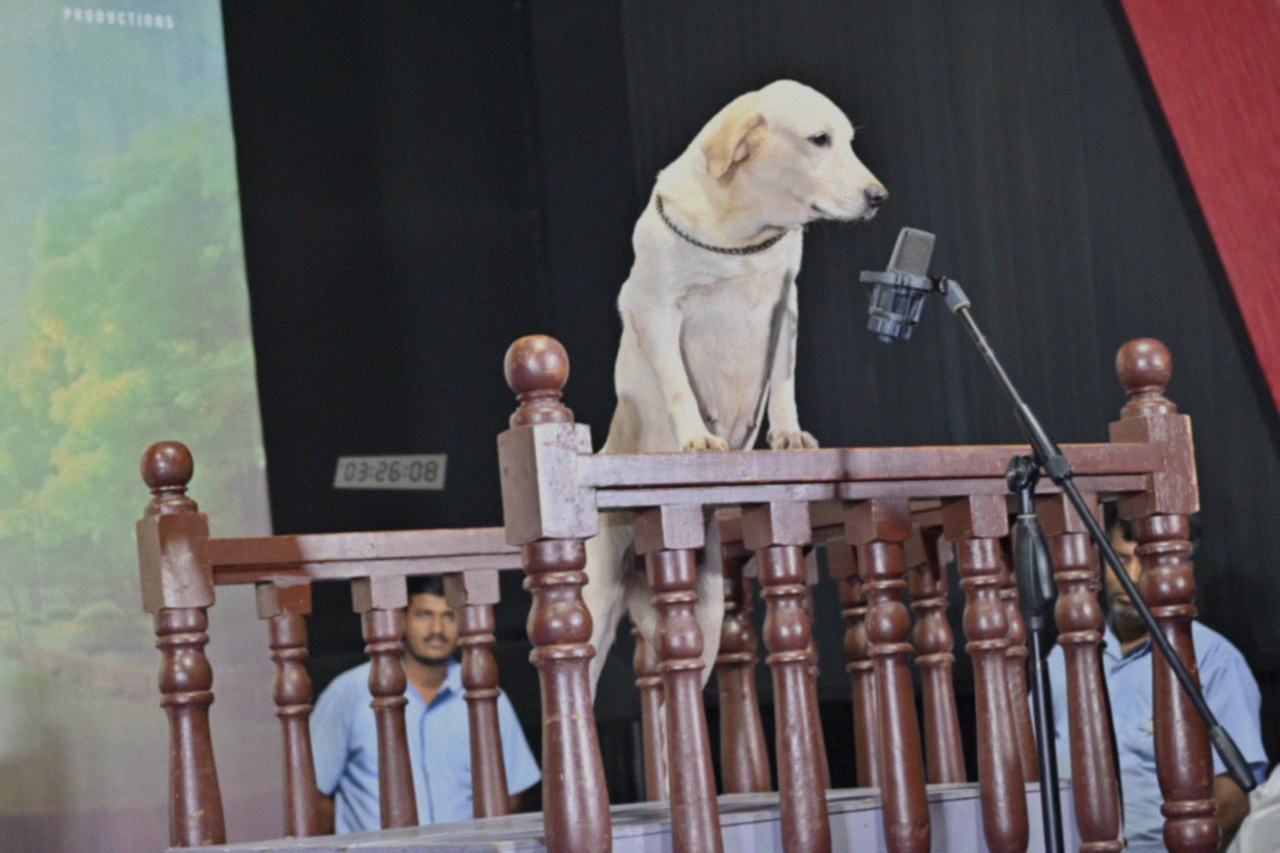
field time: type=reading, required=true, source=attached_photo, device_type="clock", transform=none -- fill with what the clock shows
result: 3:26:08
